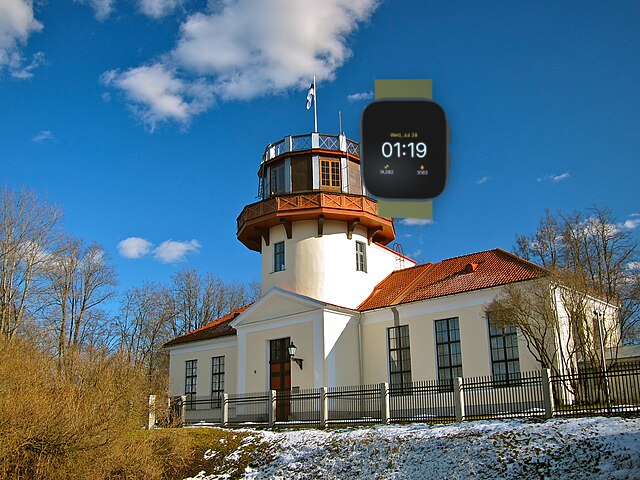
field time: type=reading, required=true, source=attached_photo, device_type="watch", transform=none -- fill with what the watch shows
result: 1:19
